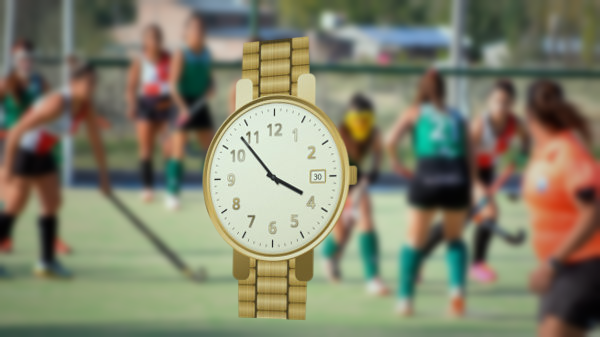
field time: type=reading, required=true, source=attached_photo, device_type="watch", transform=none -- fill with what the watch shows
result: 3:53
